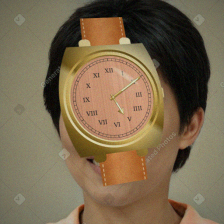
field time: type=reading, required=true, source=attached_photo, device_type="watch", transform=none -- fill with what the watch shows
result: 5:10
